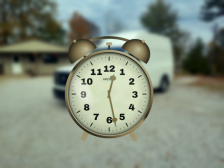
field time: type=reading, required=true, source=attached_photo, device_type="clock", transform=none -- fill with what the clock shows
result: 12:28
